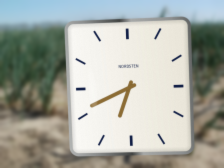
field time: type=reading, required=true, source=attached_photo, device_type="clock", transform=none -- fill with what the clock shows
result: 6:41
